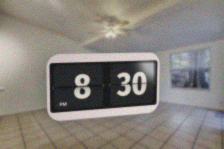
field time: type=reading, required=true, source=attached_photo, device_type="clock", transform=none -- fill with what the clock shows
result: 8:30
